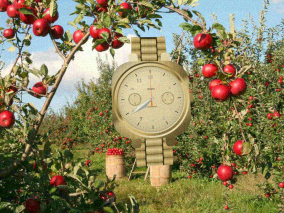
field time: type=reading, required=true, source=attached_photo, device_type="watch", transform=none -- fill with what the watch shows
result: 7:39
